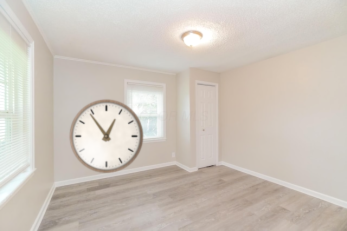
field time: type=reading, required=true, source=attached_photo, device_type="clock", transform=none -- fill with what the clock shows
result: 12:54
